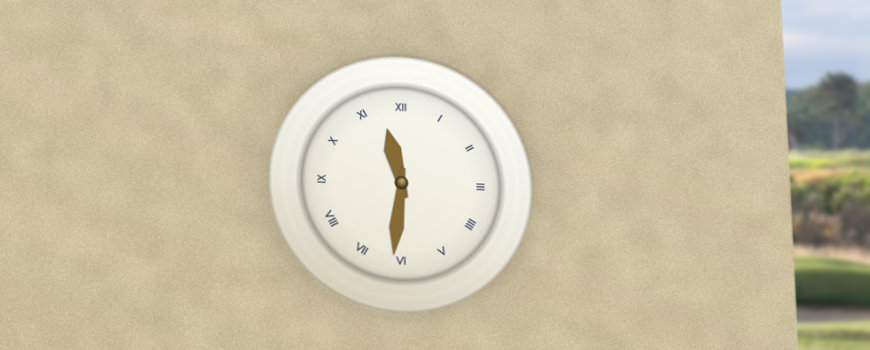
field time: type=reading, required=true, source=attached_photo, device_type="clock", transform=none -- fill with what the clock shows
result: 11:31
